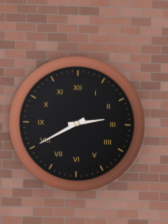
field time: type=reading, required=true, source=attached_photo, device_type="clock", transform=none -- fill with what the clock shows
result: 2:40
